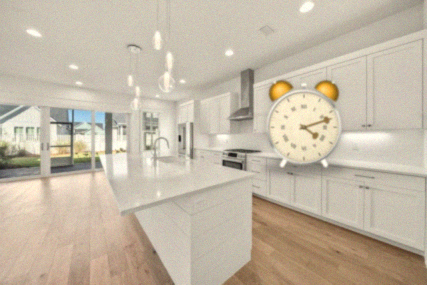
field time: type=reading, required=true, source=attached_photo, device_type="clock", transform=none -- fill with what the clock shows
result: 4:12
